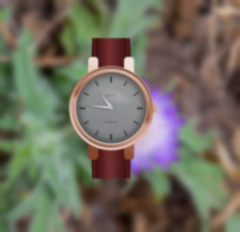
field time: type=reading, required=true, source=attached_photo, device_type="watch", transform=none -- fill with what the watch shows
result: 10:46
